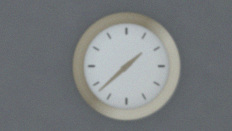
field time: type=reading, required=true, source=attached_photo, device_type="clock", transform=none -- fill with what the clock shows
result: 1:38
